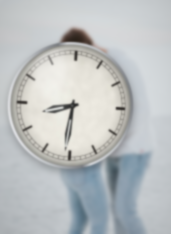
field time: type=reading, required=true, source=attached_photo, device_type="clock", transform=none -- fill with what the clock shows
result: 8:31
